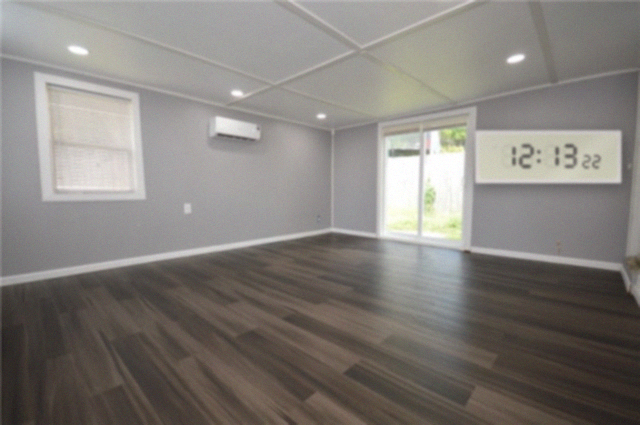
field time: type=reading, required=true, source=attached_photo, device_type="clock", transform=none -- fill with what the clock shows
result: 12:13:22
